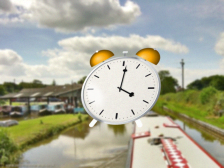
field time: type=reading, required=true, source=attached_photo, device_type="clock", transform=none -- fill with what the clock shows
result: 4:01
